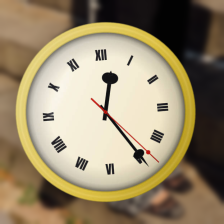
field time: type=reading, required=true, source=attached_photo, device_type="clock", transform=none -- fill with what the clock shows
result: 12:24:23
